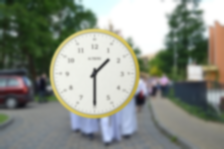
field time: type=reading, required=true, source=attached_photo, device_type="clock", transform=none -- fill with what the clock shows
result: 1:30
